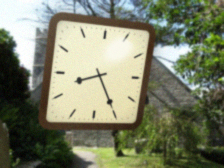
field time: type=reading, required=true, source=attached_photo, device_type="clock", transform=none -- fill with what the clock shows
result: 8:25
